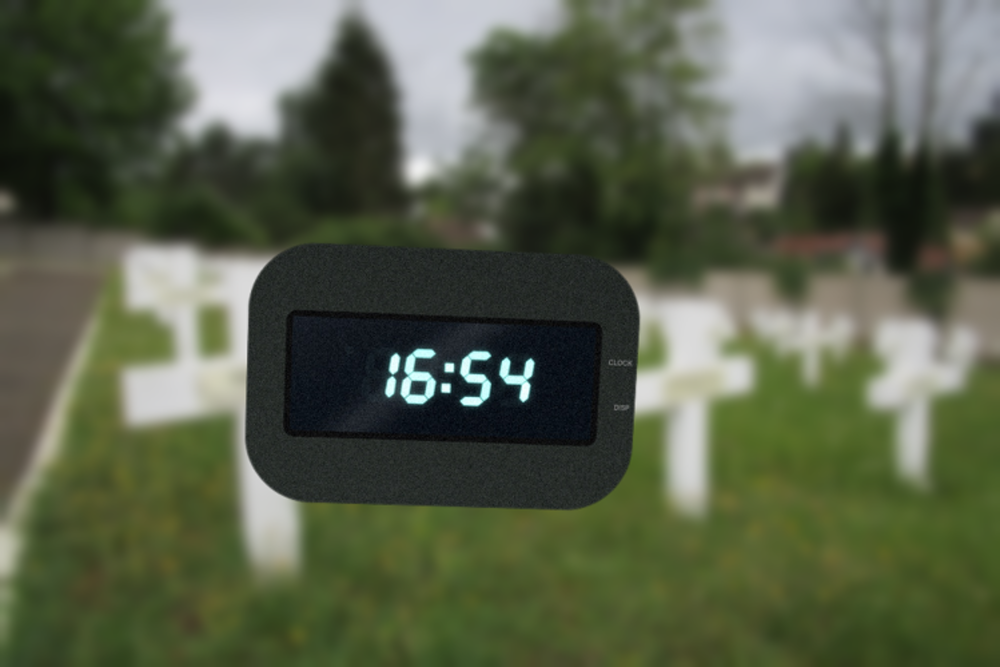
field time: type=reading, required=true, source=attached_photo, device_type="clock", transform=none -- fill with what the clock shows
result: 16:54
